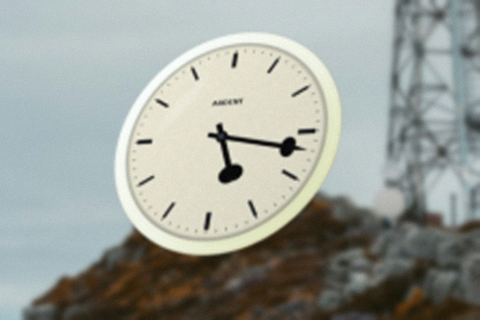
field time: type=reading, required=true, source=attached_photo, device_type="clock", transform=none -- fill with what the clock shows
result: 5:17
